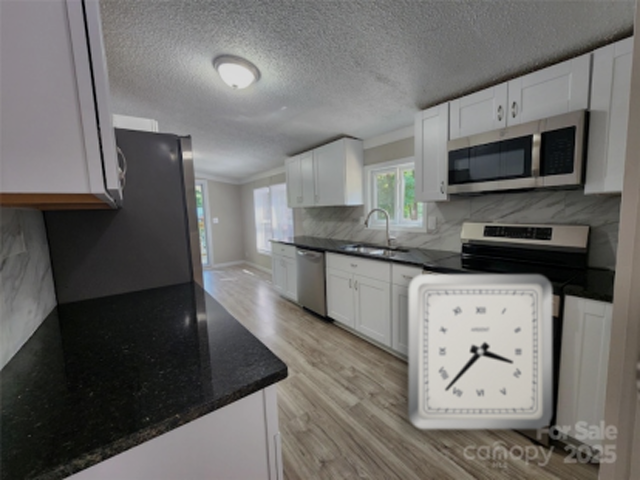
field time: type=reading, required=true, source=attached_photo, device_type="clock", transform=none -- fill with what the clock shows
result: 3:37
